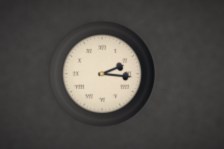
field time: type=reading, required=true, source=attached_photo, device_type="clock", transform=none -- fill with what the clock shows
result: 2:16
